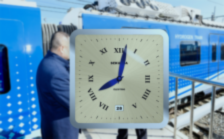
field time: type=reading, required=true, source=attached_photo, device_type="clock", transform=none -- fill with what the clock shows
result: 8:02
